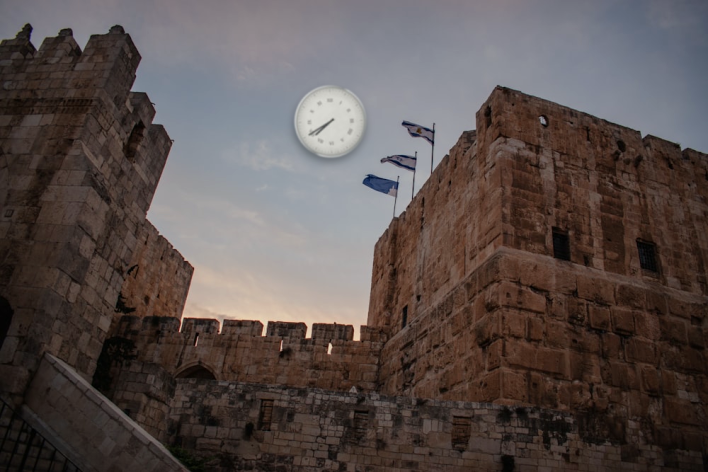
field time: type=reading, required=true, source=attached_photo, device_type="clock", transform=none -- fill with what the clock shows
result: 7:40
